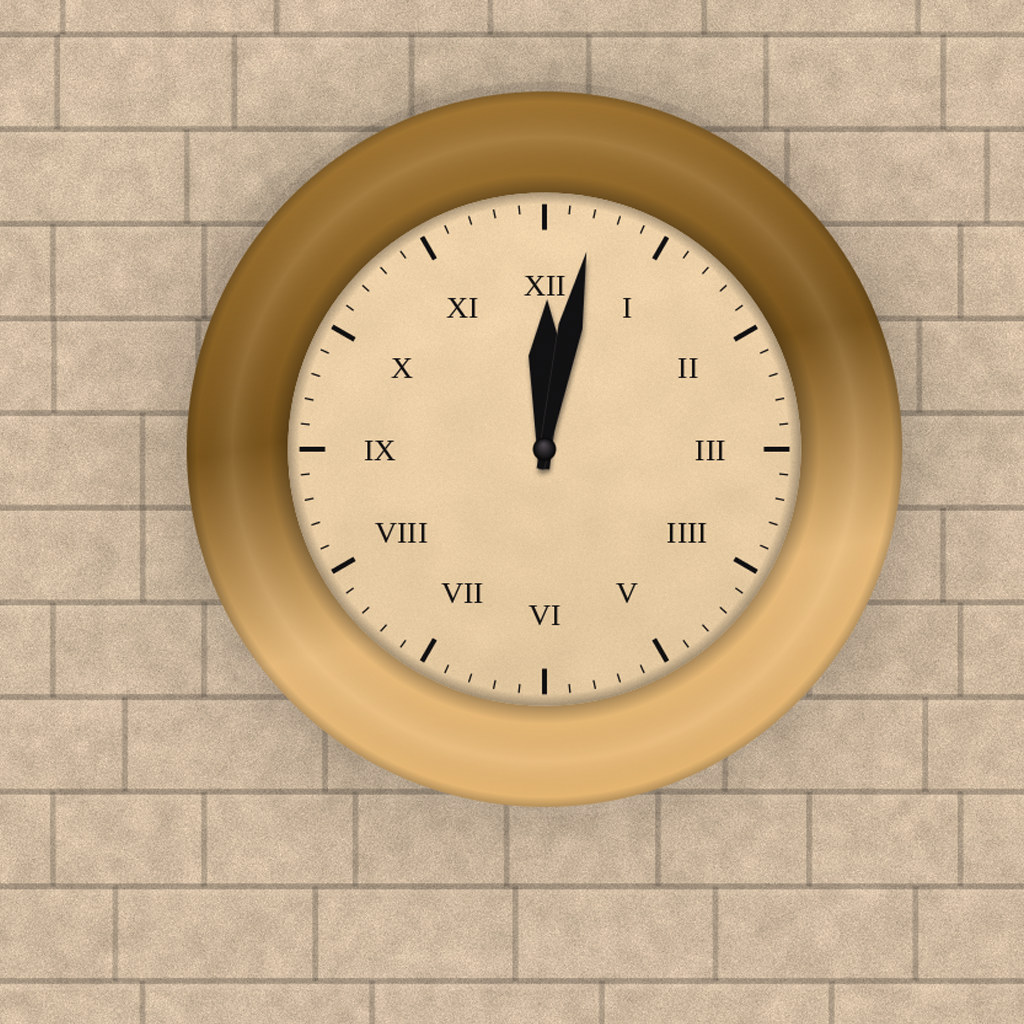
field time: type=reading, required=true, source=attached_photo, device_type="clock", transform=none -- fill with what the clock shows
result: 12:02
